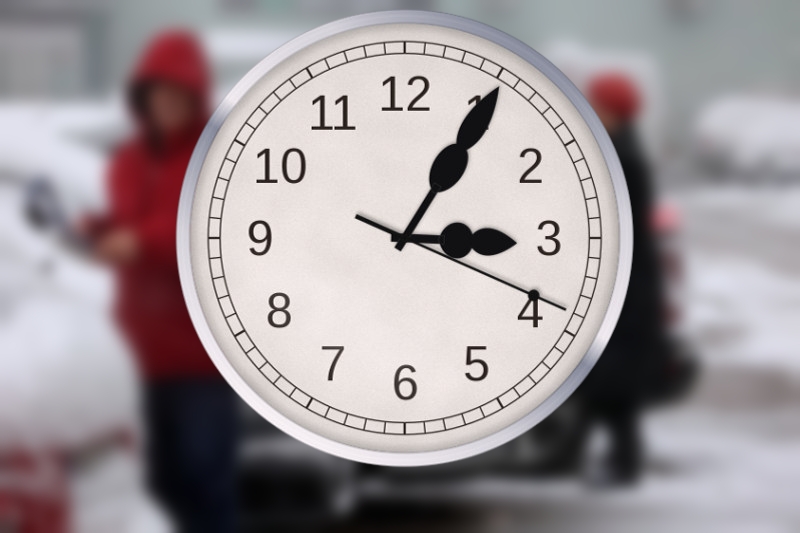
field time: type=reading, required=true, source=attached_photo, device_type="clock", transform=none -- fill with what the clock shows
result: 3:05:19
